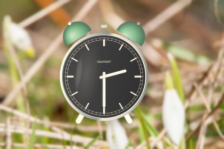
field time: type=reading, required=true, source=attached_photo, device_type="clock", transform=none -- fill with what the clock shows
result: 2:30
